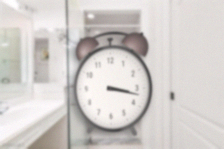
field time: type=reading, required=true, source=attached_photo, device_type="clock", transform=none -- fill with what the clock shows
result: 3:17
